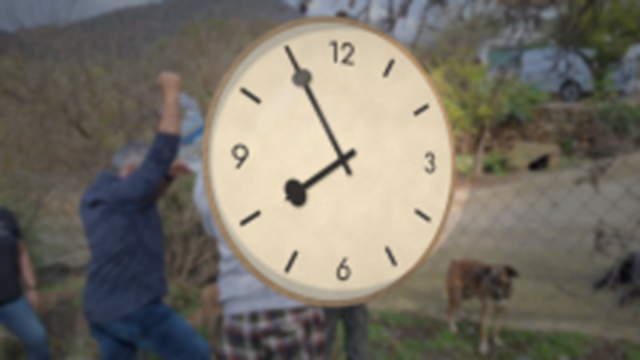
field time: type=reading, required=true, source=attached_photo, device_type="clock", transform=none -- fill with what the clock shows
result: 7:55
